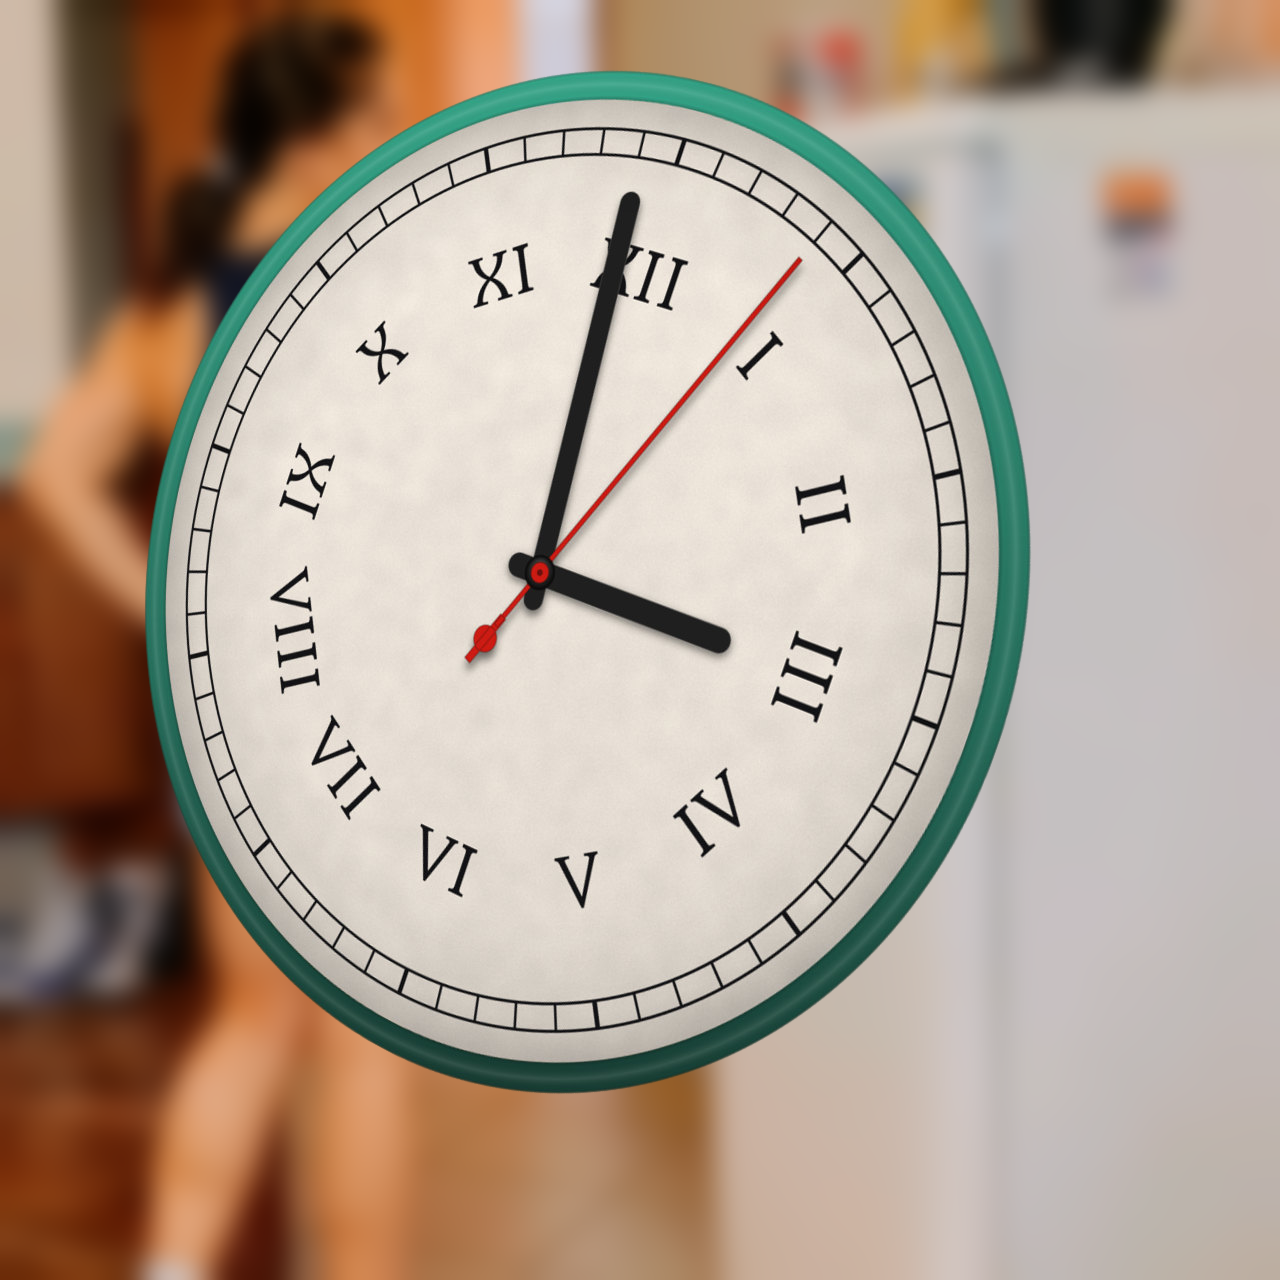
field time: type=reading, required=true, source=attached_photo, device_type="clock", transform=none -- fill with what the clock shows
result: 2:59:04
